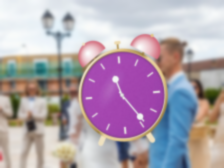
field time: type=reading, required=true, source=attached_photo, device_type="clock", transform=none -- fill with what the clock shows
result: 11:24
